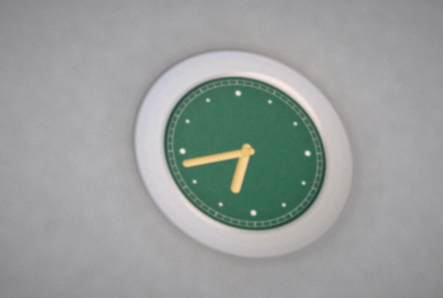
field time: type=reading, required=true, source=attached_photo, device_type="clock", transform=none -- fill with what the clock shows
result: 6:43
